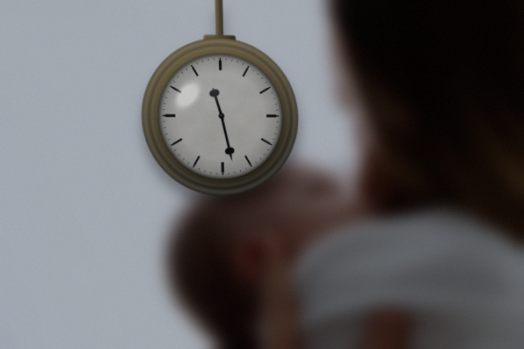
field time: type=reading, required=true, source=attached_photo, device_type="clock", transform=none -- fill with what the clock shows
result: 11:28
